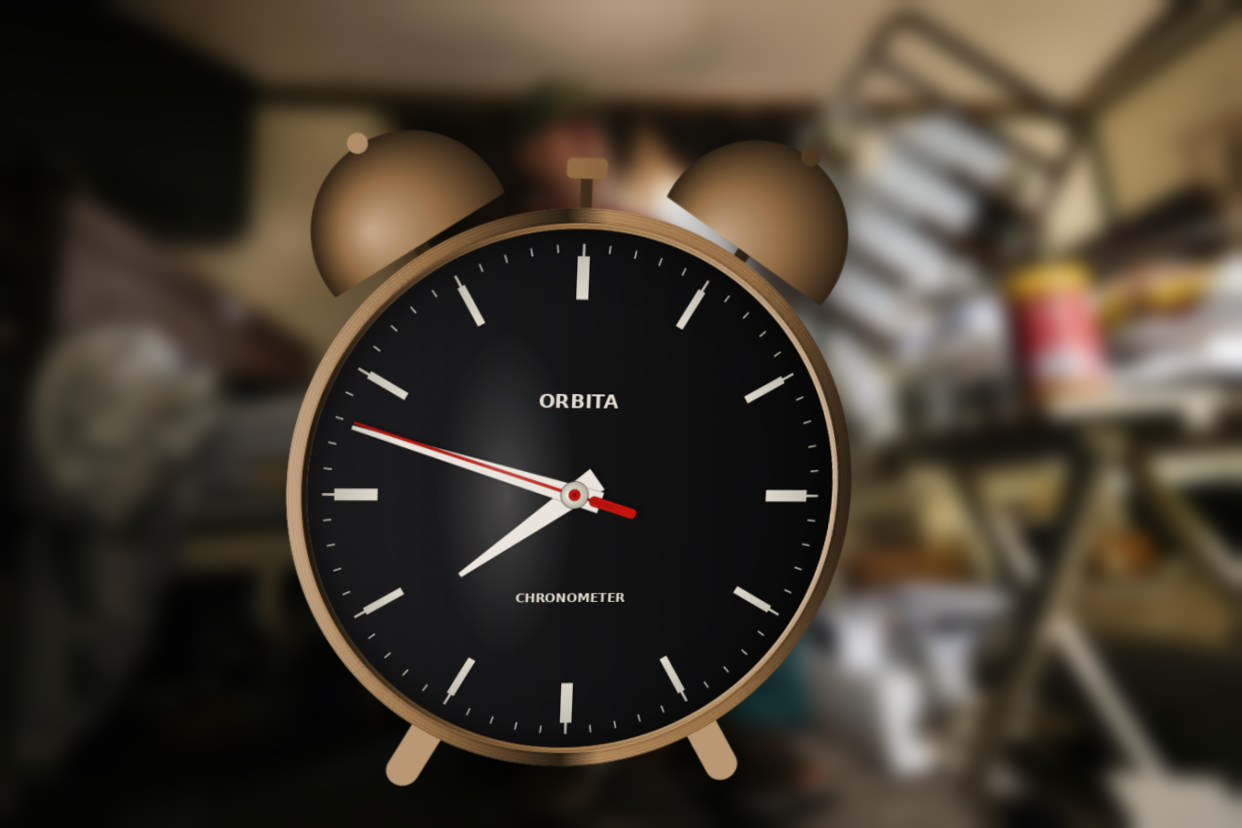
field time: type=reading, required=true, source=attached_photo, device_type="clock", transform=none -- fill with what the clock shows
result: 7:47:48
